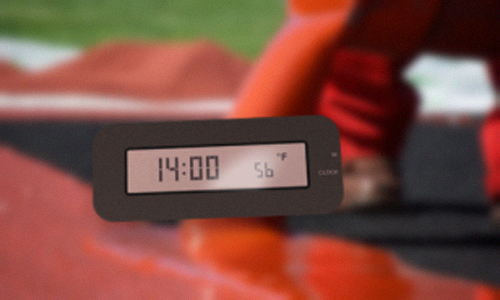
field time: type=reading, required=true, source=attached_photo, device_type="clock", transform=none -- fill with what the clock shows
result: 14:00
